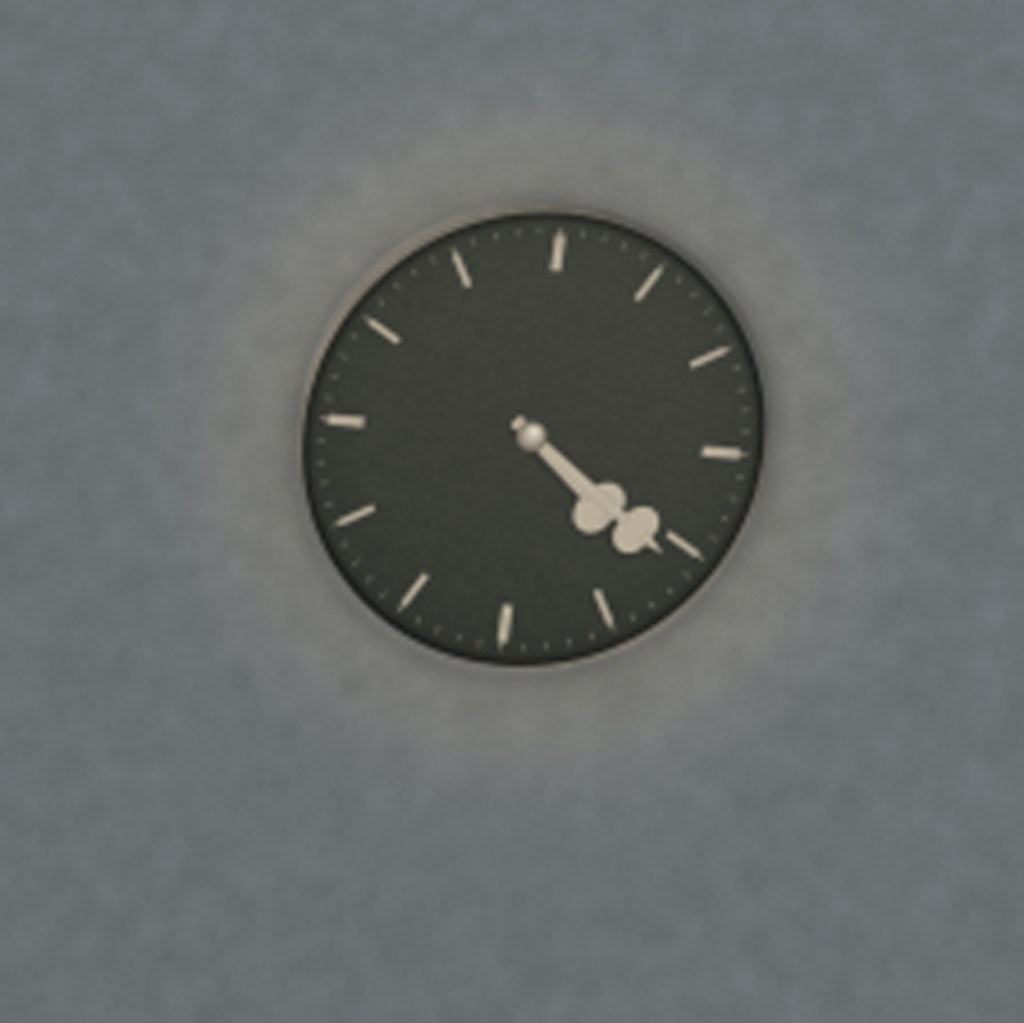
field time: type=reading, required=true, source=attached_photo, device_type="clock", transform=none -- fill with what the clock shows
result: 4:21
